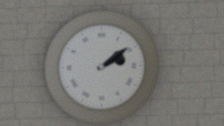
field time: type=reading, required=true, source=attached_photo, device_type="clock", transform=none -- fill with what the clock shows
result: 2:09
